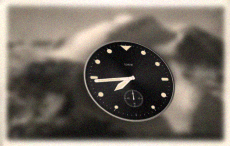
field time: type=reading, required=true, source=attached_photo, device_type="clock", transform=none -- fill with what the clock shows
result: 7:44
